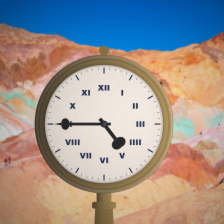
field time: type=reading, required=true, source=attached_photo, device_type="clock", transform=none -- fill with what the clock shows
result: 4:45
